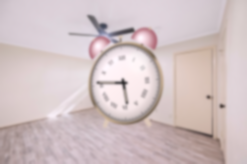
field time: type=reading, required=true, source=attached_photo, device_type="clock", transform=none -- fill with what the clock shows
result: 5:46
